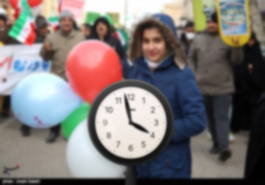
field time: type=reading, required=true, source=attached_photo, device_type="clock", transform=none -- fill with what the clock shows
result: 3:58
